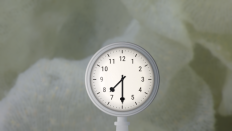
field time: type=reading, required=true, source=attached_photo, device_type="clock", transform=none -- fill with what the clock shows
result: 7:30
